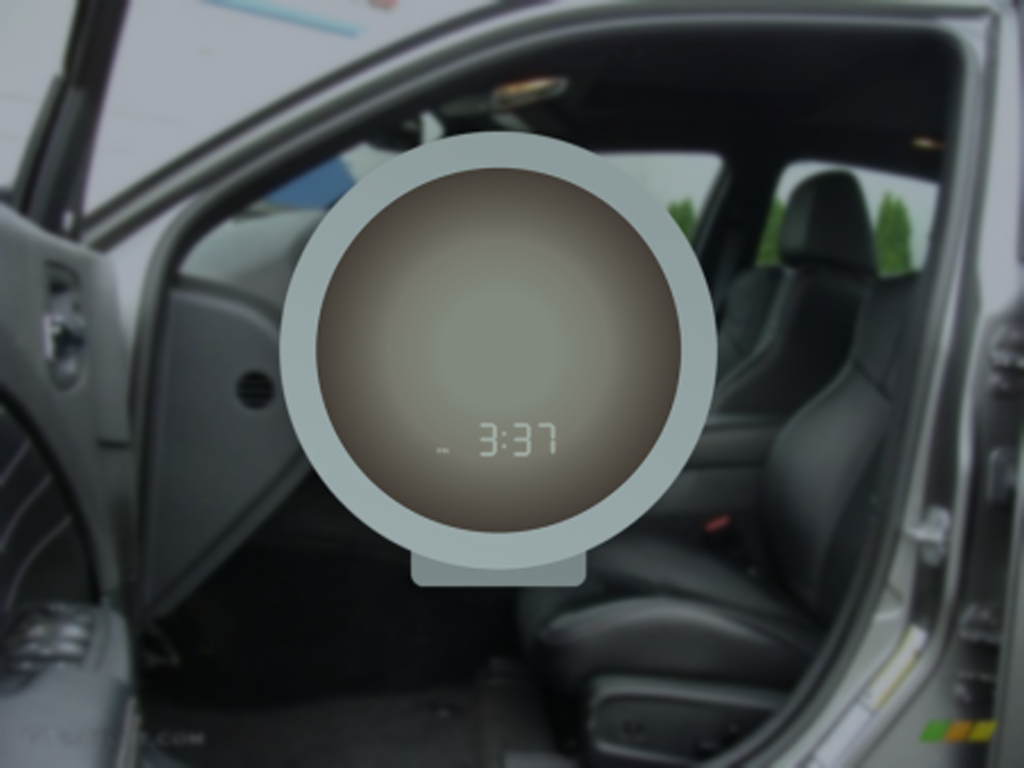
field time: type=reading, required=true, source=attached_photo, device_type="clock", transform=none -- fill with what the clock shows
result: 3:37
